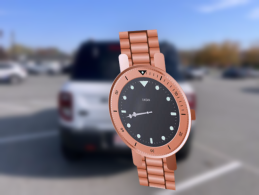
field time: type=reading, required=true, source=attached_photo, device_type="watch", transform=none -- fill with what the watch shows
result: 8:43
